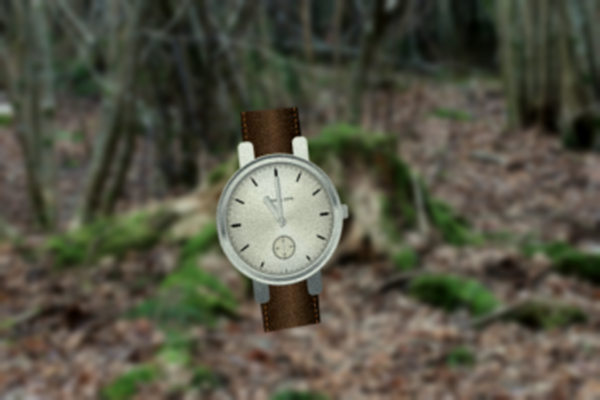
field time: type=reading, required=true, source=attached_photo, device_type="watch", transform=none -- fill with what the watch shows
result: 11:00
